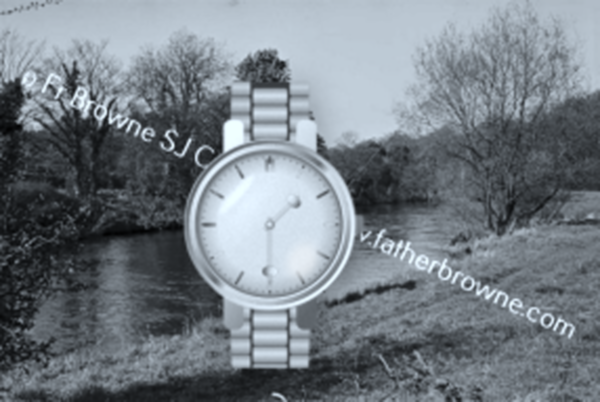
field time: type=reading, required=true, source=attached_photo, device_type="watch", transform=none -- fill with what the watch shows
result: 1:30
